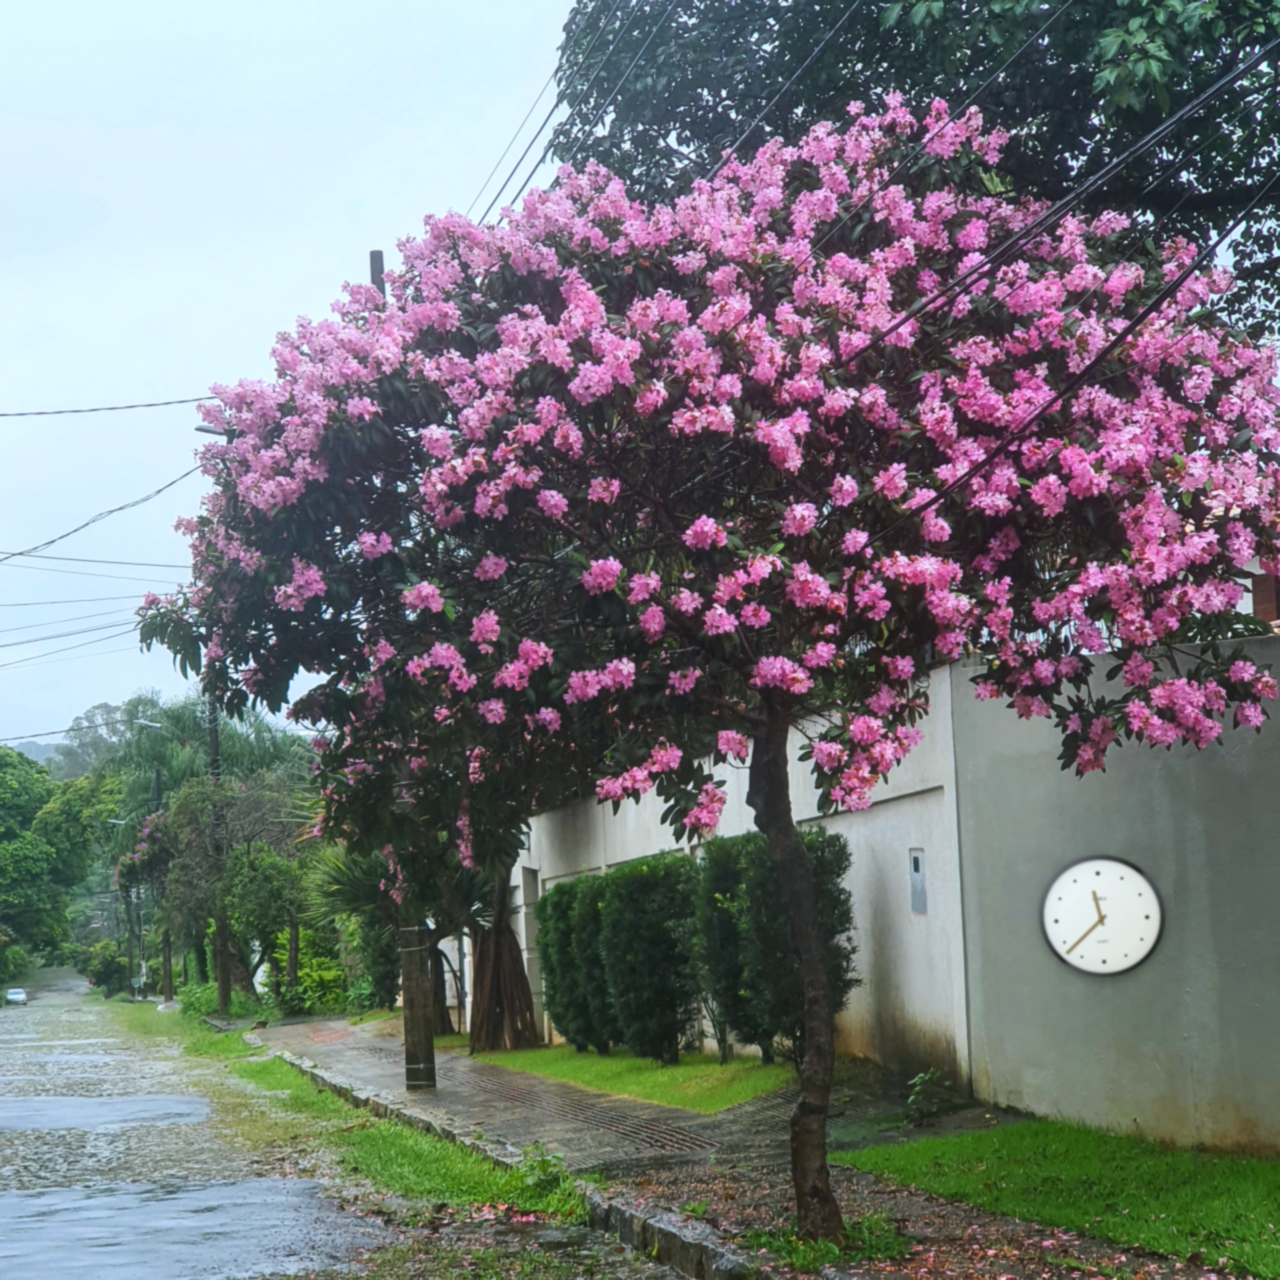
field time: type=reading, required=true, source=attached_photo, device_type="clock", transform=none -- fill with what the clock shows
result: 11:38
